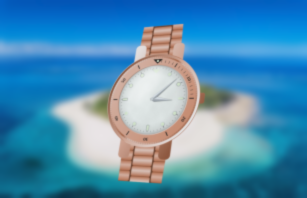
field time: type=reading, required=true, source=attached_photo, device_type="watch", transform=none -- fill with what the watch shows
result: 3:08
